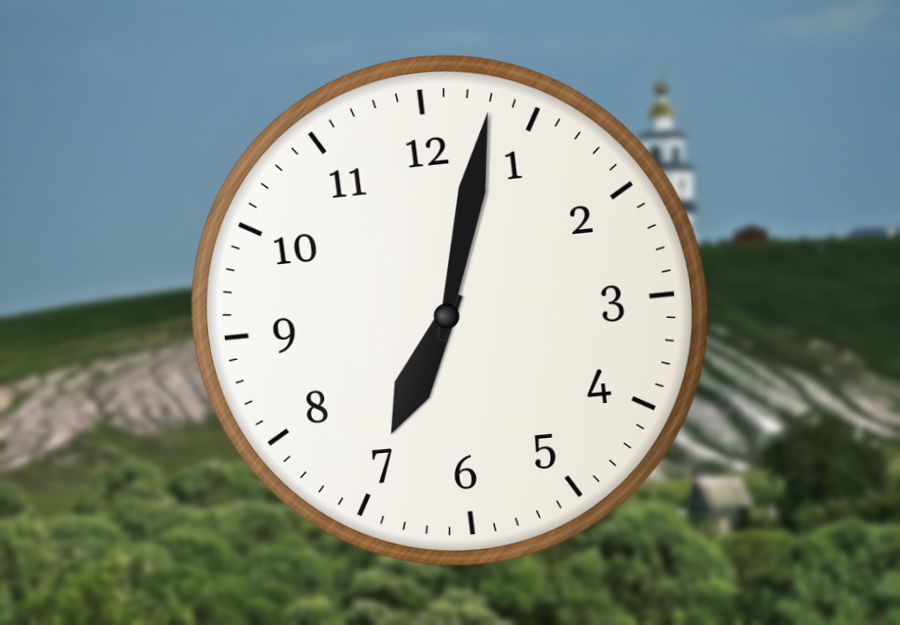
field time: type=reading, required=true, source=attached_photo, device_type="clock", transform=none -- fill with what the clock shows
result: 7:03
